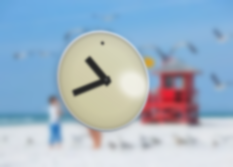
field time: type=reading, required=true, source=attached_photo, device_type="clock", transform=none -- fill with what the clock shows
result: 10:42
